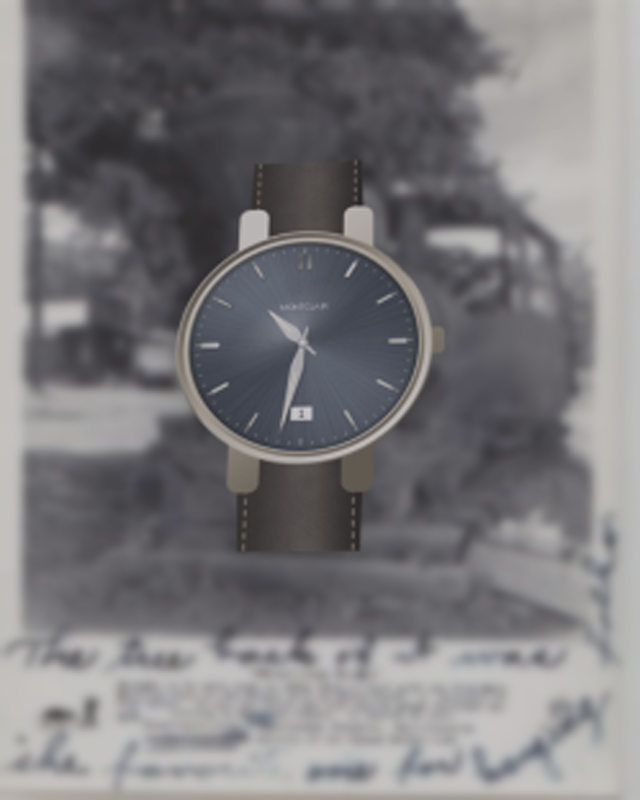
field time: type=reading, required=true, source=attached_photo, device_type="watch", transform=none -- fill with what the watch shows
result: 10:32
